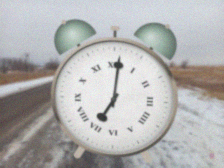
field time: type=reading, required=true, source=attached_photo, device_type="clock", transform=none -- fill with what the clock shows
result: 7:01
